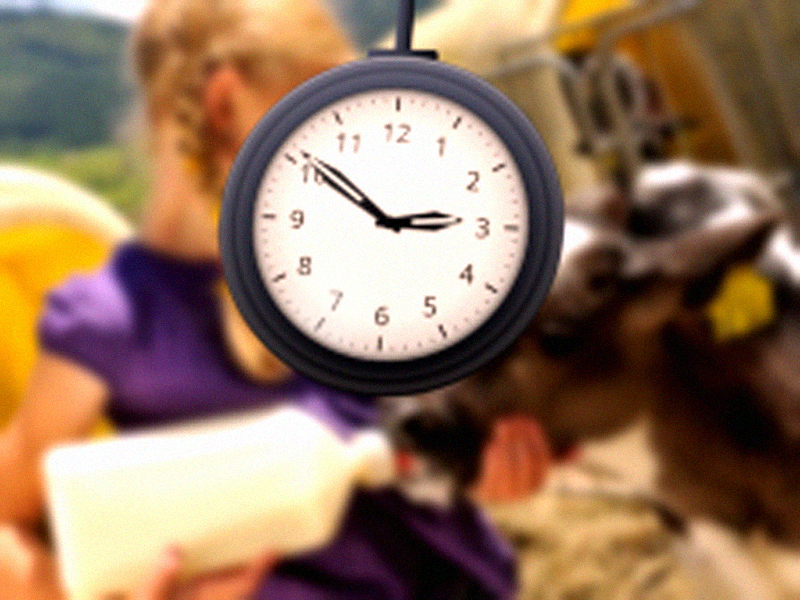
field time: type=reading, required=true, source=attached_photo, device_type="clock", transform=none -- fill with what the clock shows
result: 2:51
